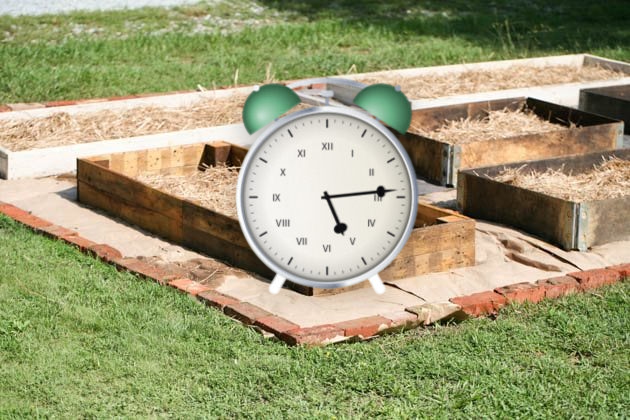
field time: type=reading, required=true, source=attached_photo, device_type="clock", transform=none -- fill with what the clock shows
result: 5:14
